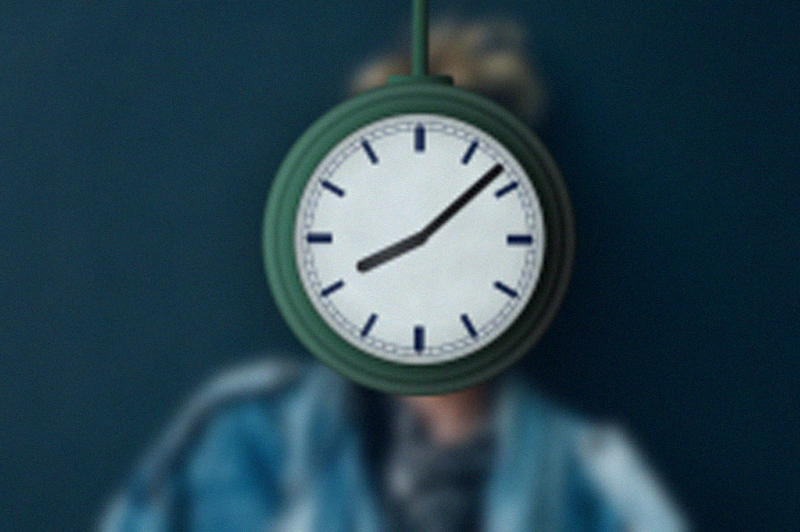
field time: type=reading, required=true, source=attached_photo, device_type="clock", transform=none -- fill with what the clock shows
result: 8:08
